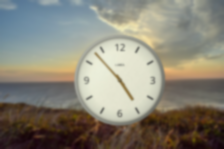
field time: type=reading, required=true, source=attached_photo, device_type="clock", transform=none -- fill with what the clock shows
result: 4:53
